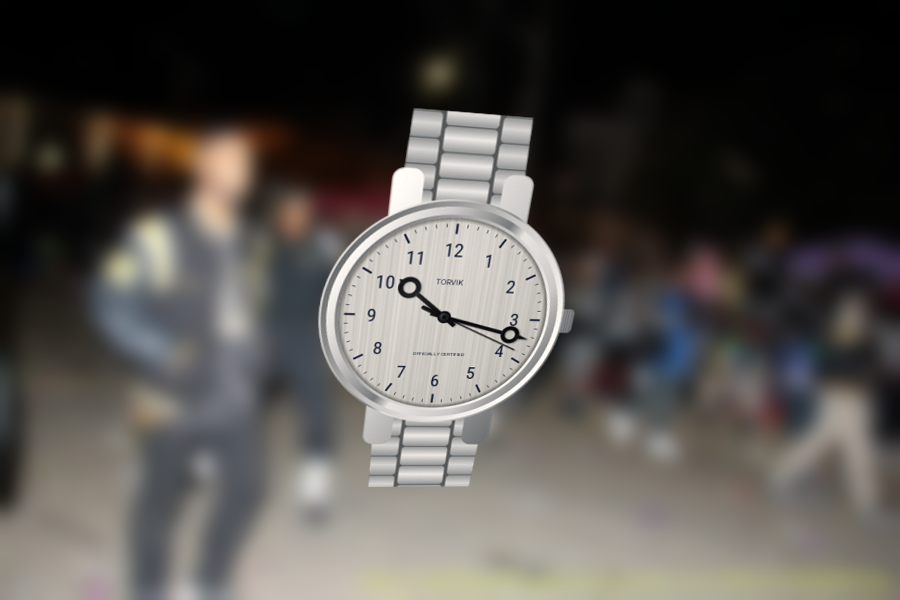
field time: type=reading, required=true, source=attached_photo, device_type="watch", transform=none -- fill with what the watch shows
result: 10:17:19
